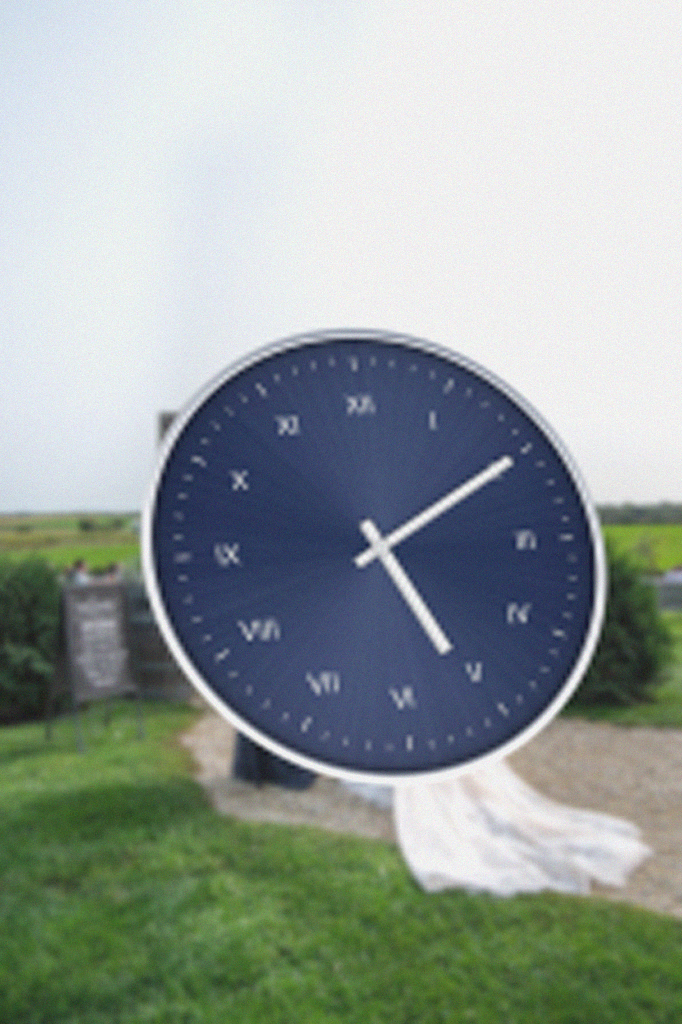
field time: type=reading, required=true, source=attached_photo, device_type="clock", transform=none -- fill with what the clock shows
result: 5:10
